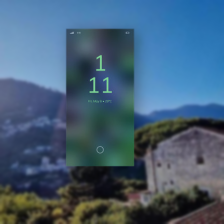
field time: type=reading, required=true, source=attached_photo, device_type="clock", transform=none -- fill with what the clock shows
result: 1:11
